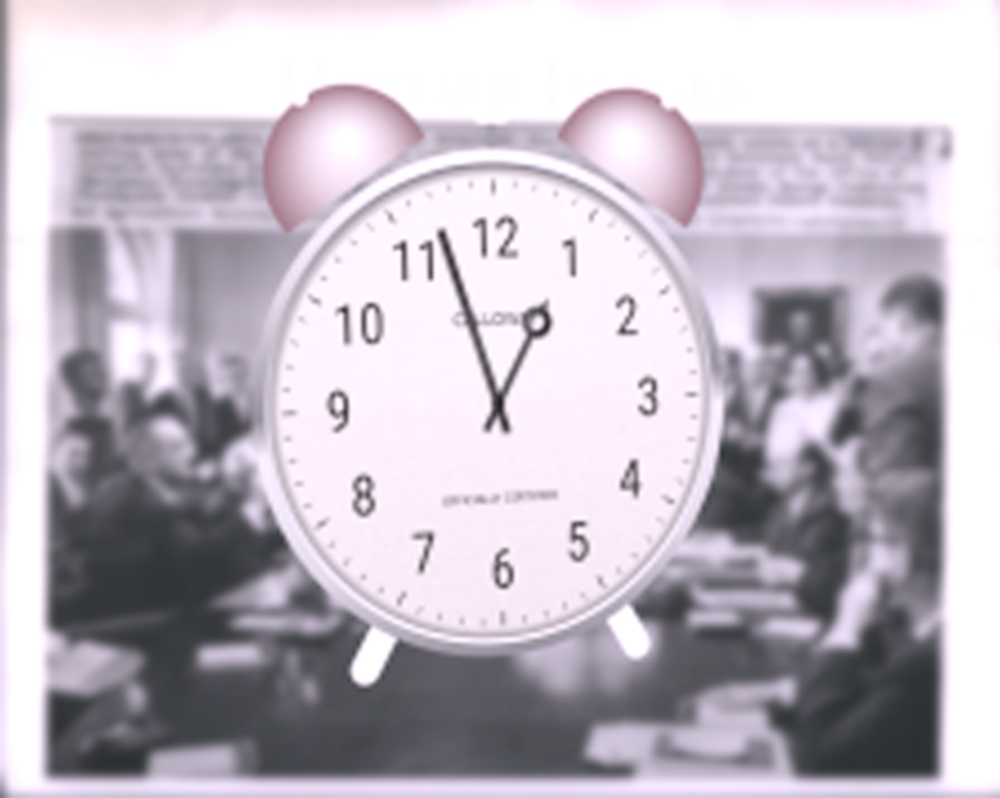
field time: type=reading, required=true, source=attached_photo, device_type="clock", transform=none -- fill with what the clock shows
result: 12:57
